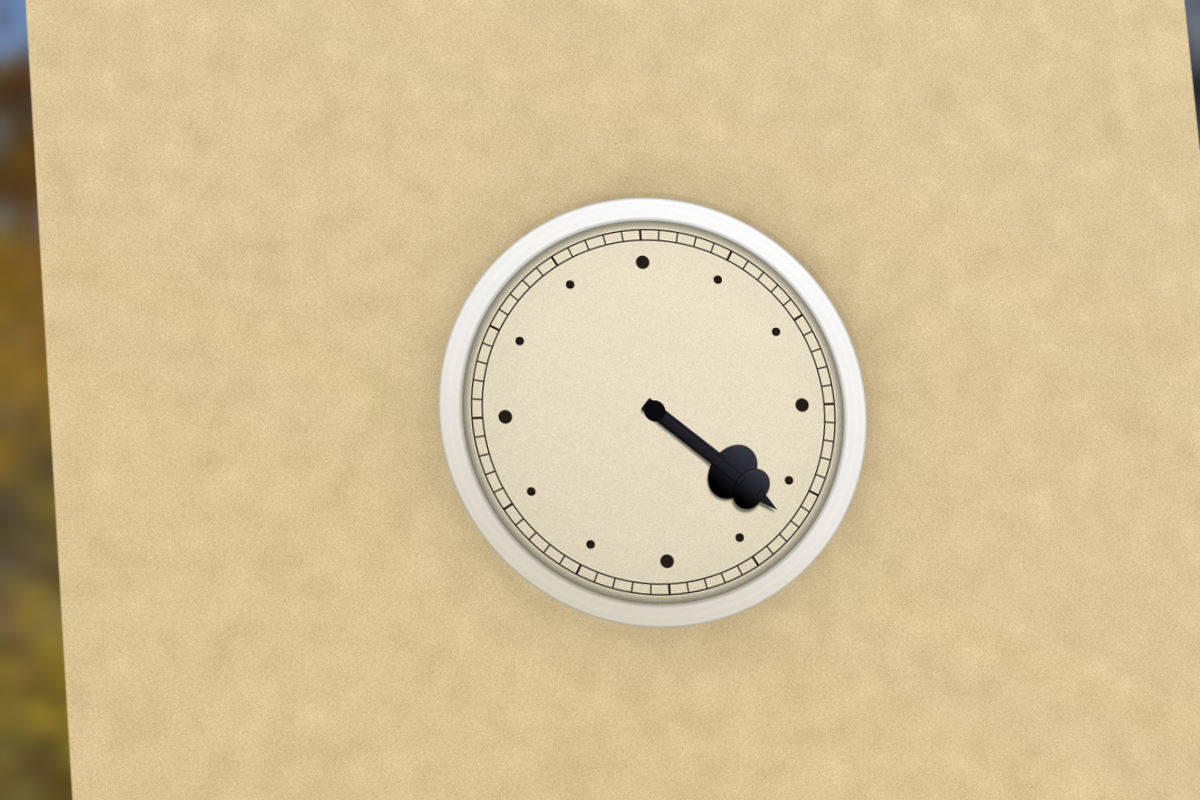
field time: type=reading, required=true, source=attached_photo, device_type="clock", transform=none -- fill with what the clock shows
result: 4:22
